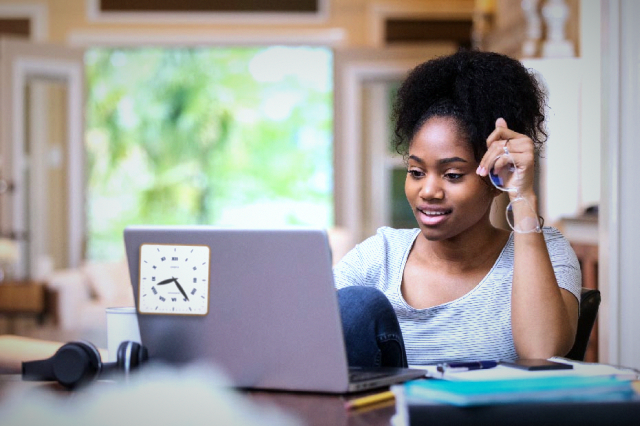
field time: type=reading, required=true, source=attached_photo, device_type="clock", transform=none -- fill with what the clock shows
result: 8:24
